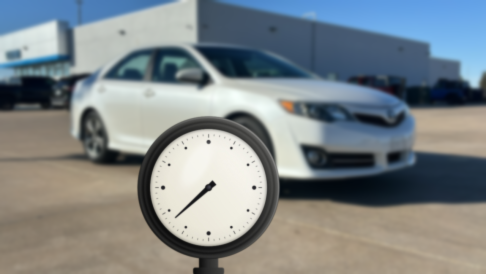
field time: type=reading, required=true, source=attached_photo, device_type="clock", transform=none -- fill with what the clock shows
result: 7:38
